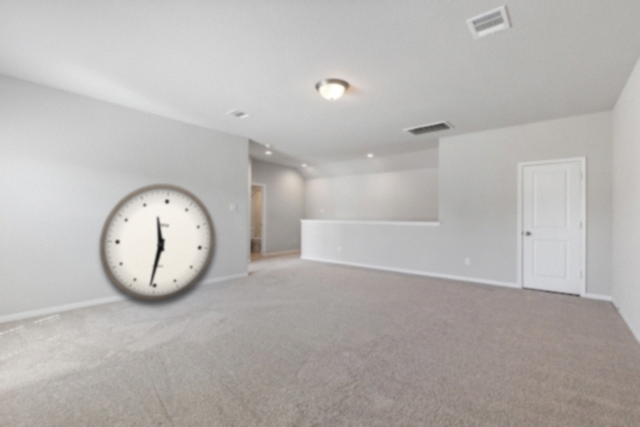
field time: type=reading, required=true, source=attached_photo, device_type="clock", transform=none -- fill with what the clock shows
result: 11:31
